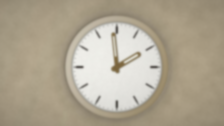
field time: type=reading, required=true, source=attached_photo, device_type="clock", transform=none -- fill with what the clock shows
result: 1:59
